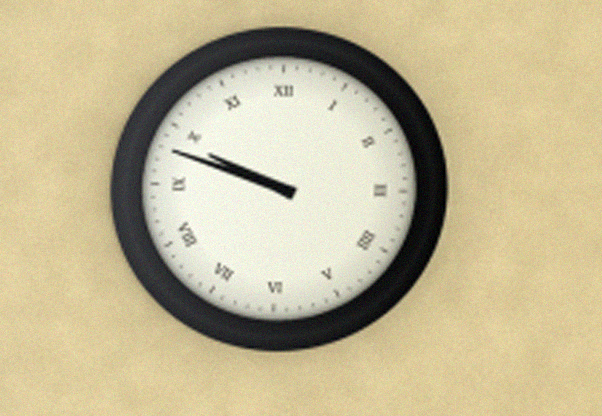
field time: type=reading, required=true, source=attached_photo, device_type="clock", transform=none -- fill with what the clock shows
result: 9:48
